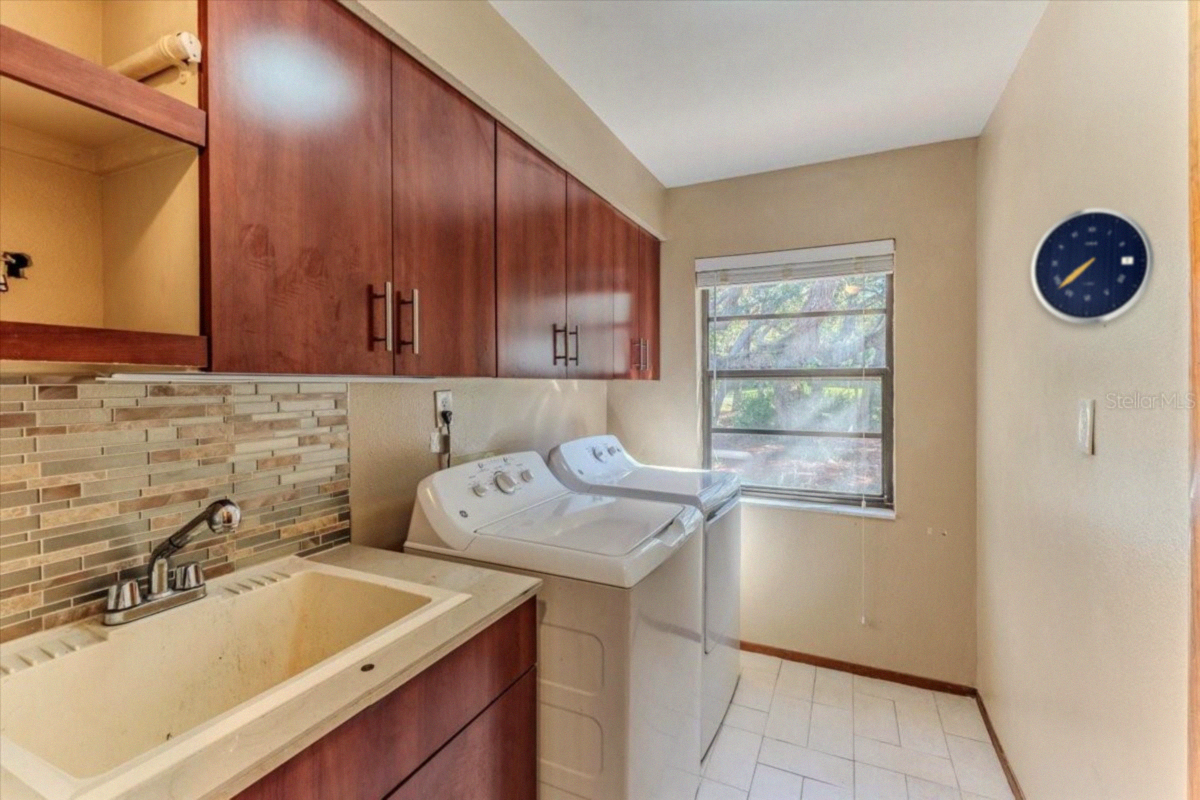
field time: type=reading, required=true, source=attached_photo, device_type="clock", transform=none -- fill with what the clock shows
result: 7:38
